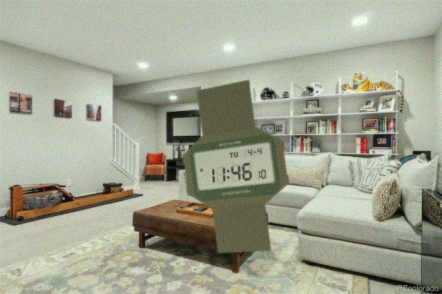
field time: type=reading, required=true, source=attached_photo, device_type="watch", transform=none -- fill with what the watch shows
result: 11:46
